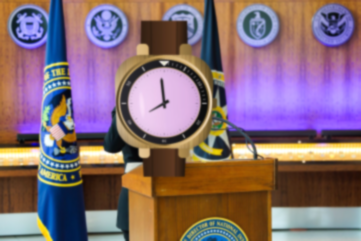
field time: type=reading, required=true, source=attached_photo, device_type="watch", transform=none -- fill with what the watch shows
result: 7:59
